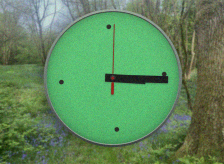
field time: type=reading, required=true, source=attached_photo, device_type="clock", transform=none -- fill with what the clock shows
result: 3:16:01
